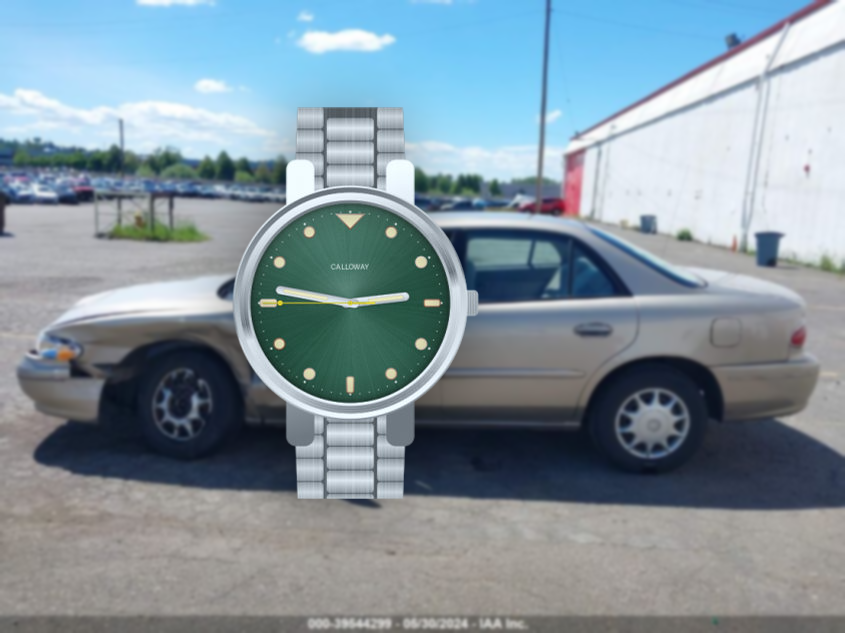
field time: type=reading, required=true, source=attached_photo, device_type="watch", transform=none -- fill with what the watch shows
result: 2:46:45
